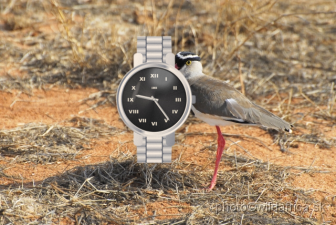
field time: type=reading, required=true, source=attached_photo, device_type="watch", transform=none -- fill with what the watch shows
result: 9:24
